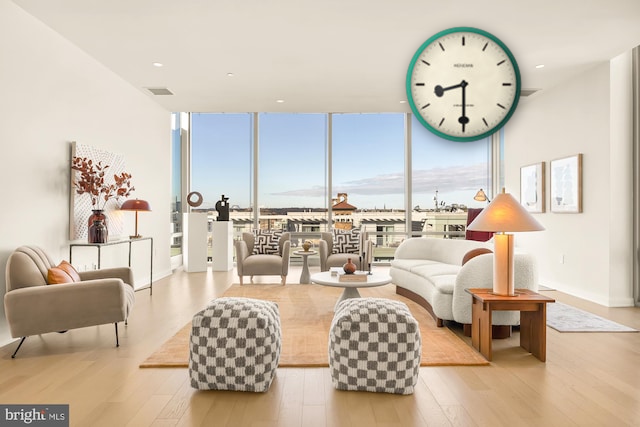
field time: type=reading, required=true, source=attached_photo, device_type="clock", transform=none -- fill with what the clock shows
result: 8:30
